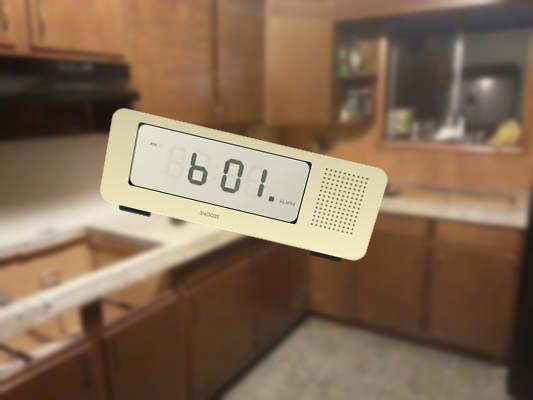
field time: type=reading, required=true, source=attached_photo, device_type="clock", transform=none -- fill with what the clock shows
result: 6:01
